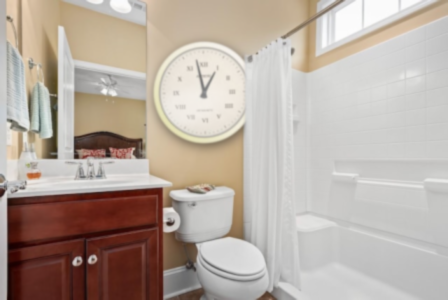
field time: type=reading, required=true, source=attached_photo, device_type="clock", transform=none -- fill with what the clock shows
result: 12:58
